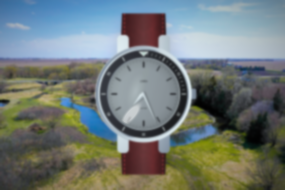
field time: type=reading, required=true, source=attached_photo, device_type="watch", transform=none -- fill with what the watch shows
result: 7:26
